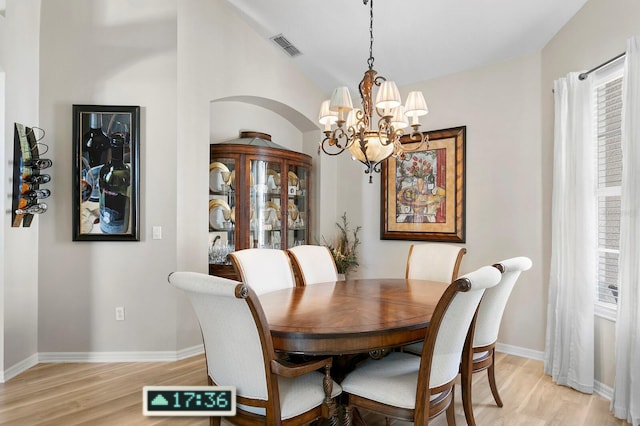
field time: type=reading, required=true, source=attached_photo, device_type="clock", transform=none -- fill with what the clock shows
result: 17:36
